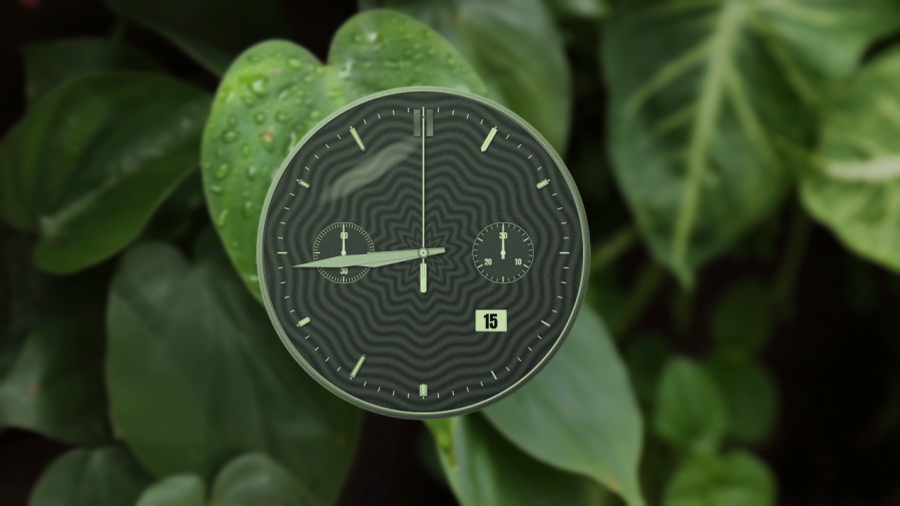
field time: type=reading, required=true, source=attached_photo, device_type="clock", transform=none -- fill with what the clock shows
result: 8:44
